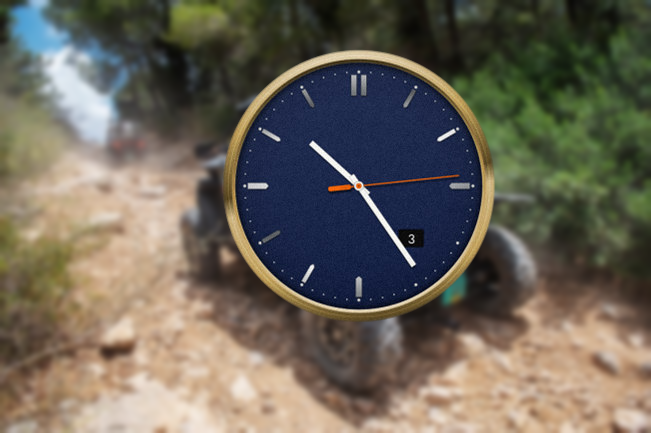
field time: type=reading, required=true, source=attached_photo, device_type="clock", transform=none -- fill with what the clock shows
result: 10:24:14
